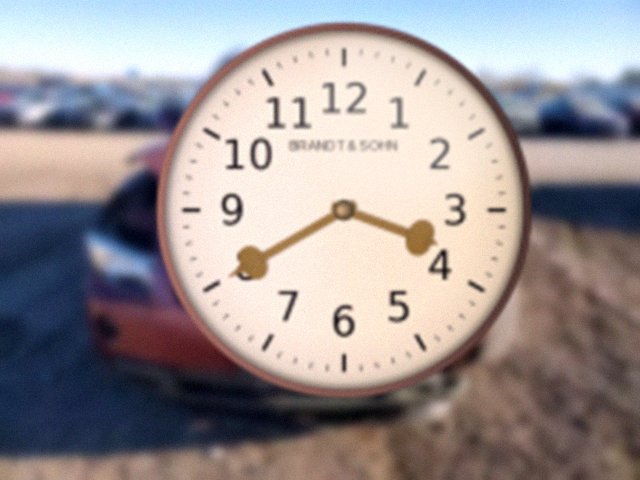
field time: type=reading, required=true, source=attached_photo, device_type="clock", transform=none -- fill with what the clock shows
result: 3:40
